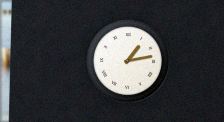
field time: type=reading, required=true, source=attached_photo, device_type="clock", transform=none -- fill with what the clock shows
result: 1:13
